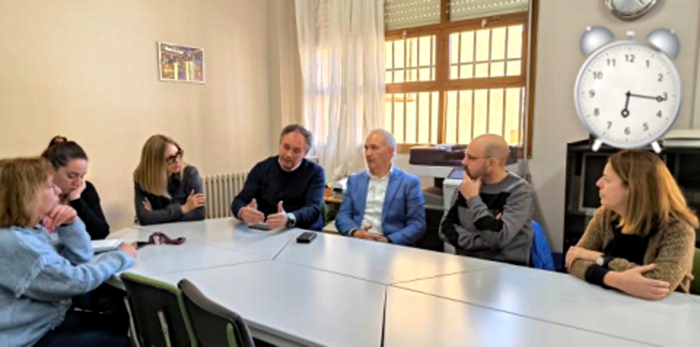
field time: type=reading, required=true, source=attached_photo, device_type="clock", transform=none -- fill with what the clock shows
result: 6:16
